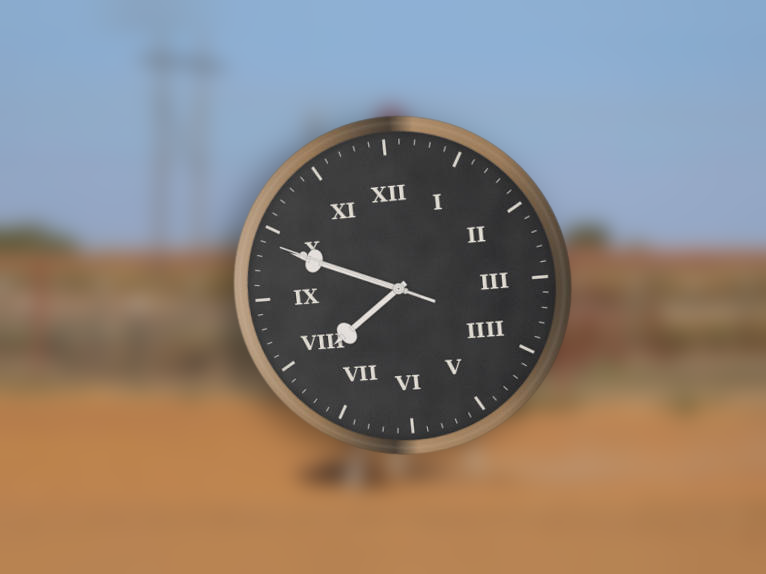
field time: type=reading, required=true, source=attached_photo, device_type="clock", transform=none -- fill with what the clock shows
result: 7:48:49
